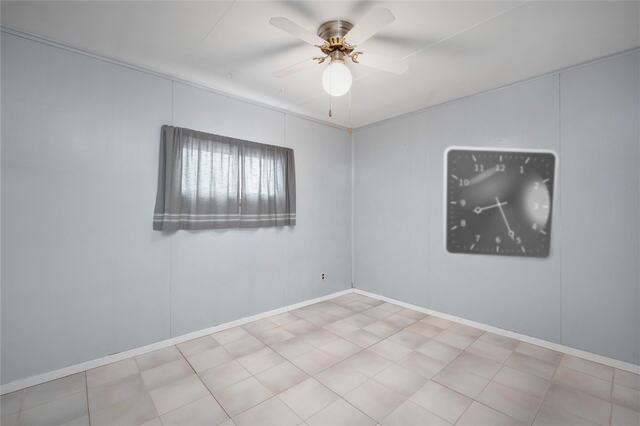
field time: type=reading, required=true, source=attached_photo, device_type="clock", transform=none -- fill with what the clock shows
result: 8:26
